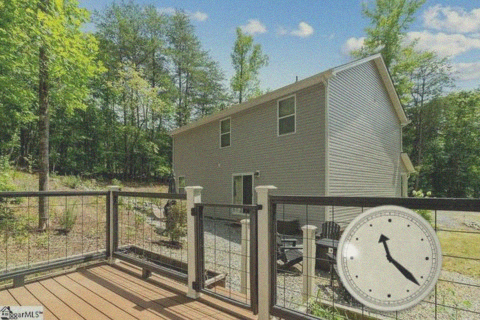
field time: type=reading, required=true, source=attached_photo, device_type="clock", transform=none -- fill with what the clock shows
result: 11:22
